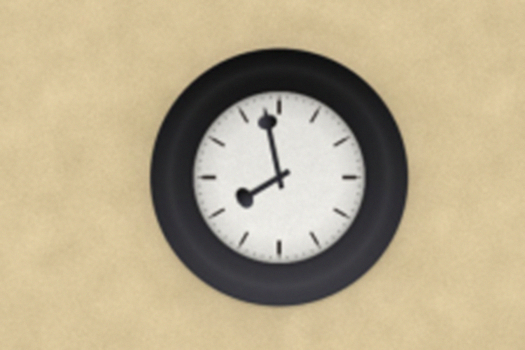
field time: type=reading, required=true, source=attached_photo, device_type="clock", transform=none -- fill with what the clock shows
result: 7:58
